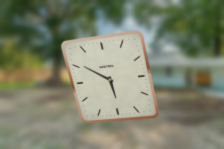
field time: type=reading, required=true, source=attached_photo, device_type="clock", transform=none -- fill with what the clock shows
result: 5:51
